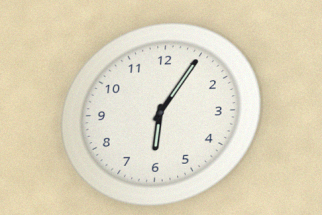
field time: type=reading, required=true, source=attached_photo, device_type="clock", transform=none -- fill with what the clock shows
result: 6:05
